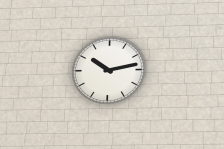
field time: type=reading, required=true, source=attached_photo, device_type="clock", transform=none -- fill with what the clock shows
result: 10:13
